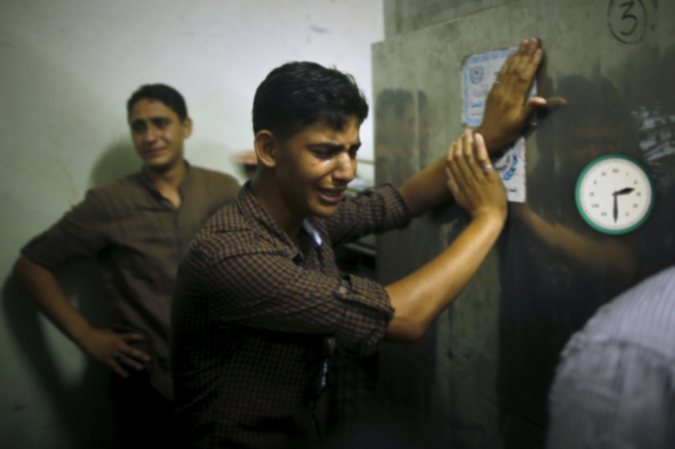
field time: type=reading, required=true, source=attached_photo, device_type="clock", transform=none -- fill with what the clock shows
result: 2:30
